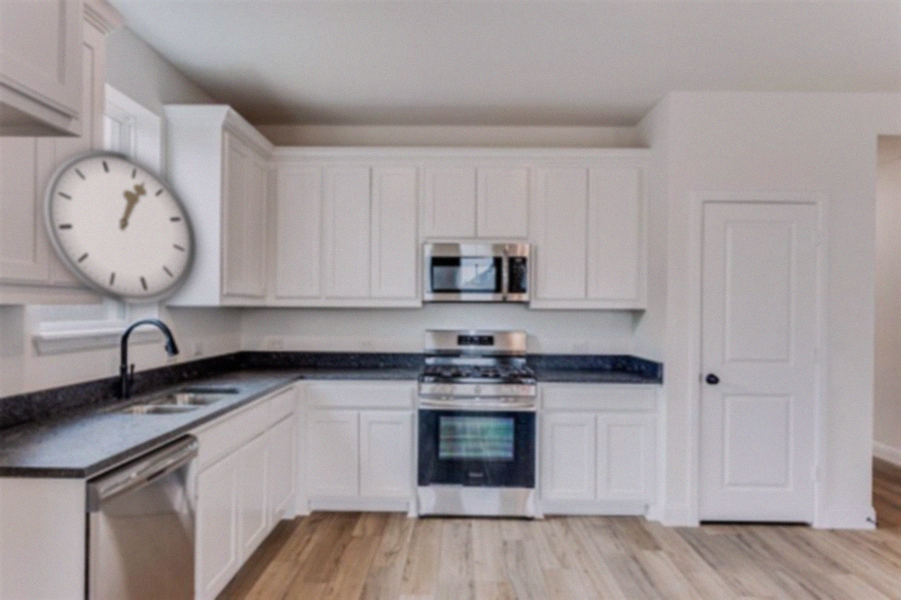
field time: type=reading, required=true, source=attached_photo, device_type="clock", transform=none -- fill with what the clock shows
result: 1:07
